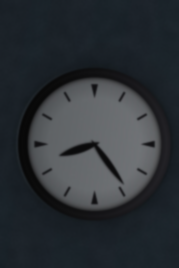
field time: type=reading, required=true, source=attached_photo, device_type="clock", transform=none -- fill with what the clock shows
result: 8:24
